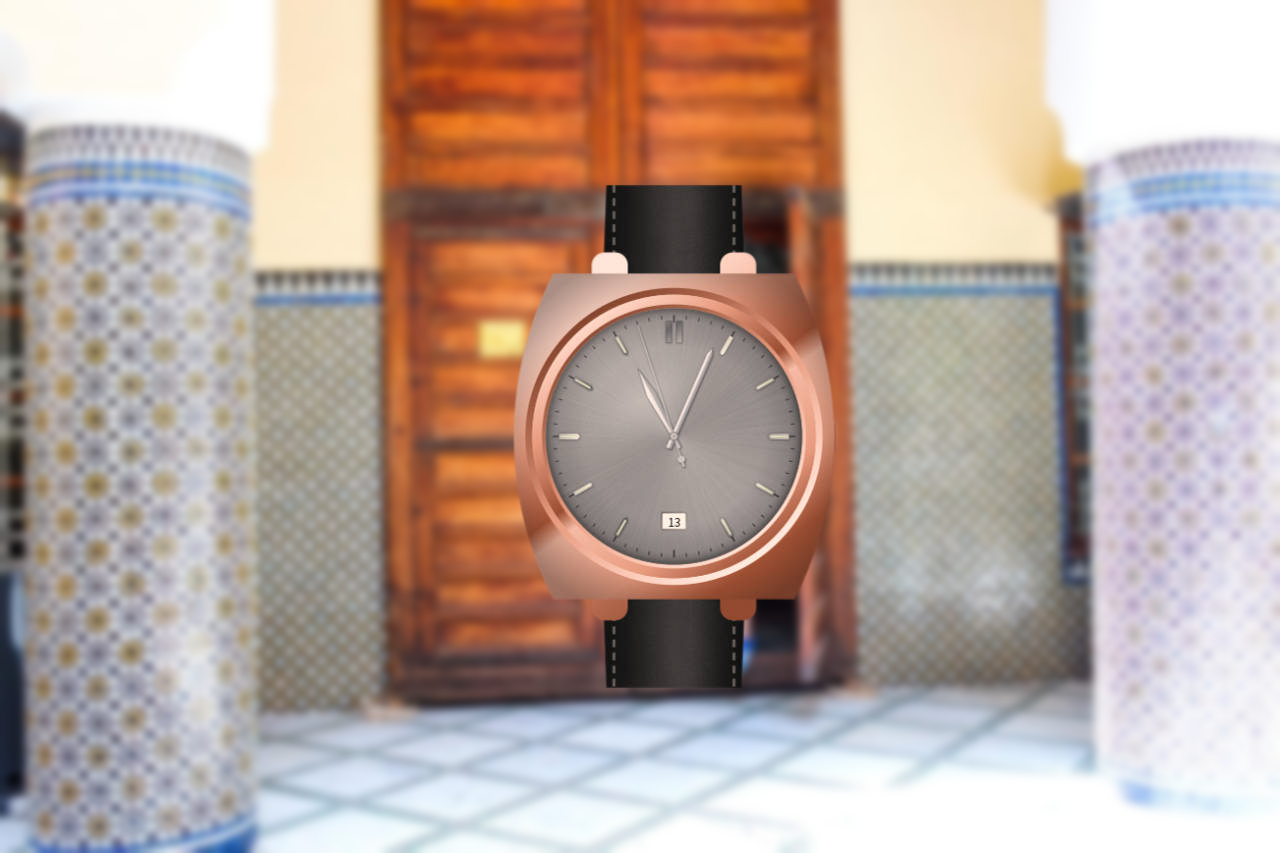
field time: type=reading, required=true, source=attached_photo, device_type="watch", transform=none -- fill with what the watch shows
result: 11:03:57
